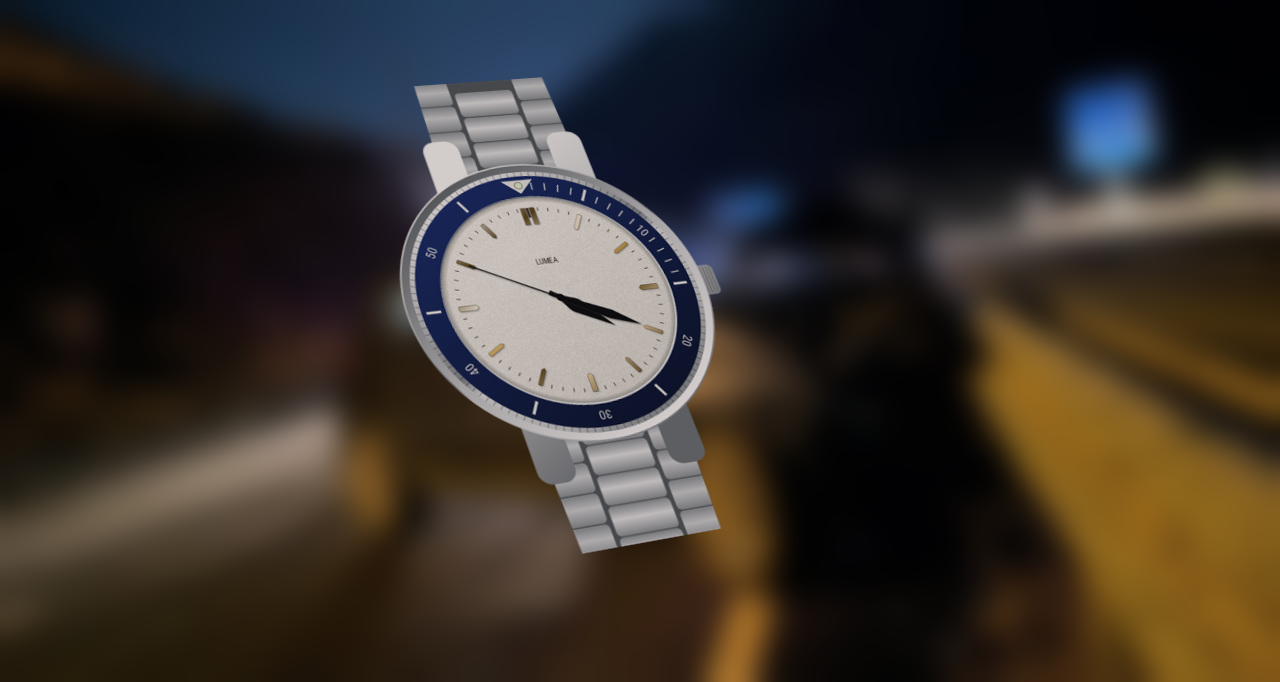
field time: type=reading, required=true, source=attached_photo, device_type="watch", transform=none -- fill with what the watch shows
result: 4:19:50
